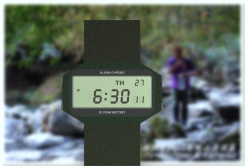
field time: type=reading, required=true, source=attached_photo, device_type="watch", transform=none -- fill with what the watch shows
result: 6:30:11
